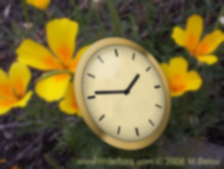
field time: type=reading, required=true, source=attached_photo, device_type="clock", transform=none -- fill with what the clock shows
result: 1:46
